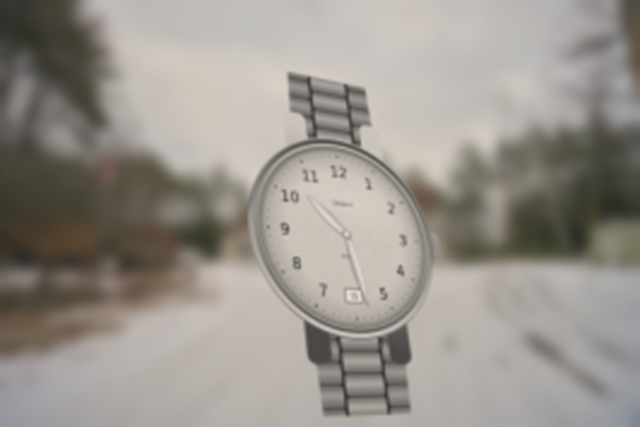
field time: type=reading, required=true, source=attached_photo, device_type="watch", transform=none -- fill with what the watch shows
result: 10:28
